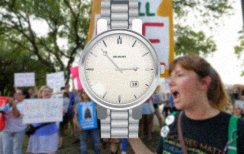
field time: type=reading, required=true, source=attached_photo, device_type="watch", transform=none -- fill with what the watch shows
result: 2:53
